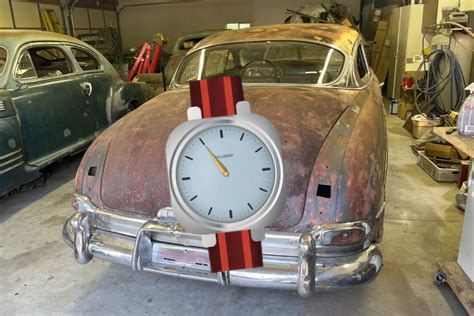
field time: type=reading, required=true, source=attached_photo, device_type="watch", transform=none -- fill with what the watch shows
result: 10:55
